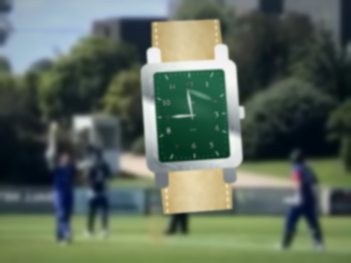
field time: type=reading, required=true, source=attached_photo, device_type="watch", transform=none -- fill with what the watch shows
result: 8:59
